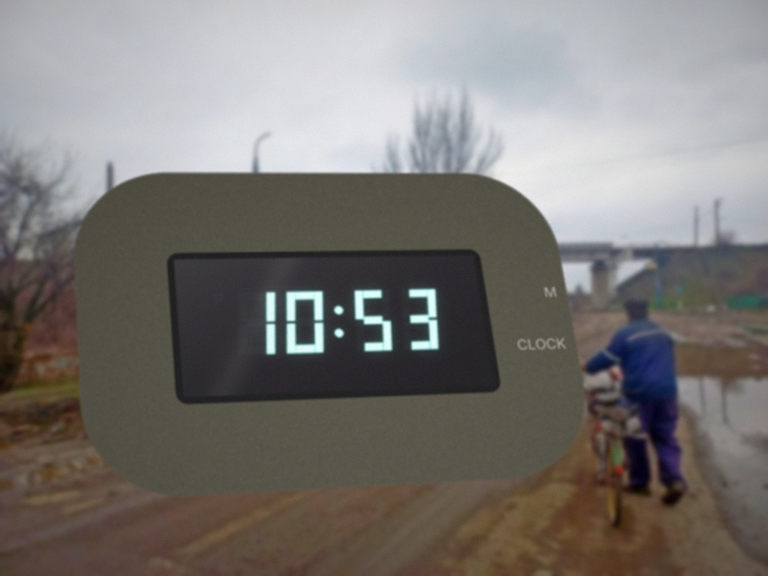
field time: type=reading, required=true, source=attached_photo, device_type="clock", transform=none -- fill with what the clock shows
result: 10:53
